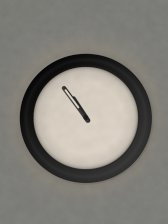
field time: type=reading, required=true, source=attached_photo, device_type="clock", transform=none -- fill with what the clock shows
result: 10:54
